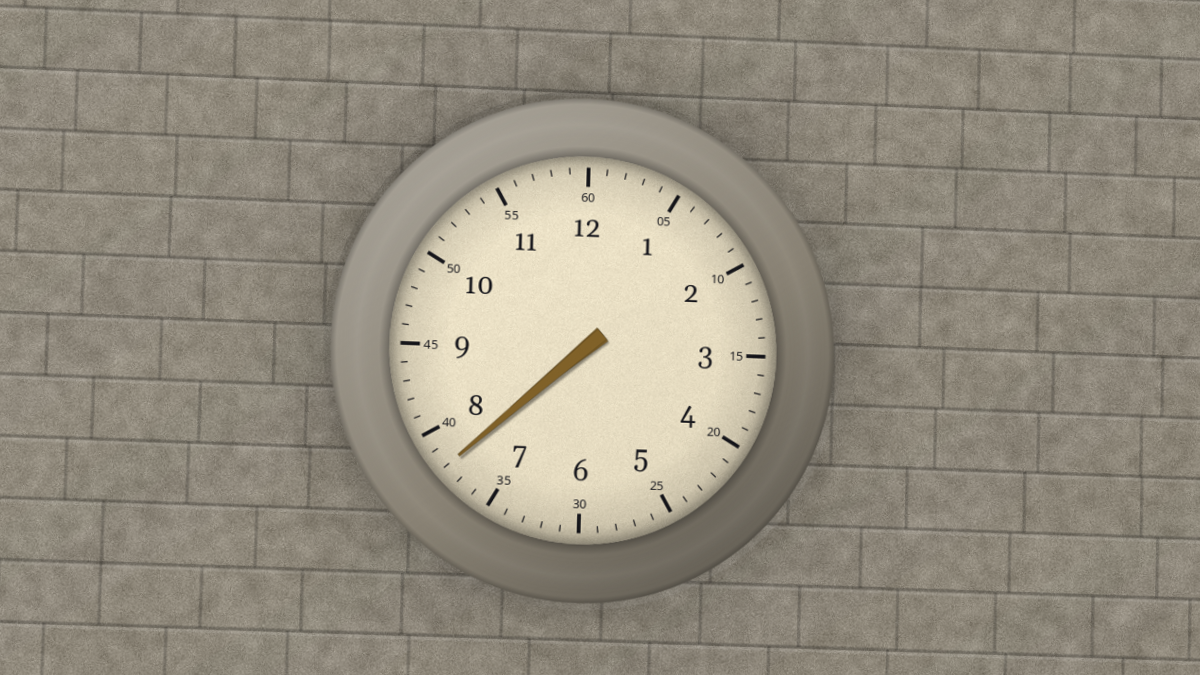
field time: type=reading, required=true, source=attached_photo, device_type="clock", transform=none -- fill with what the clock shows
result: 7:38
